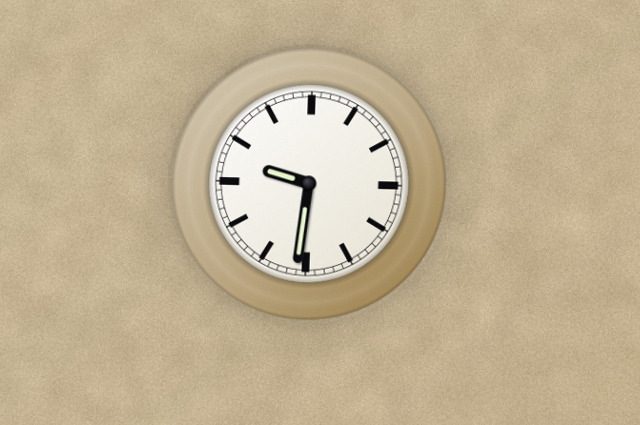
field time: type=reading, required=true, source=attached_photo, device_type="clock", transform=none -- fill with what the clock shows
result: 9:31
